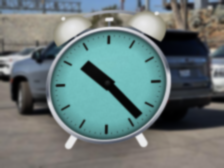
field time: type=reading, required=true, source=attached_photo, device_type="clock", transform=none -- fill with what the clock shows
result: 10:23
